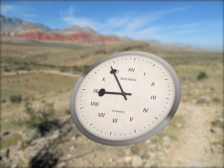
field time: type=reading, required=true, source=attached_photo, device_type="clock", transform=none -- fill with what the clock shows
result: 8:54
